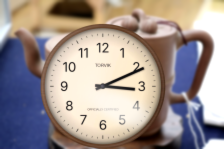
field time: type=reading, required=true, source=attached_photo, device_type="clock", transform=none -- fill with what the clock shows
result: 3:11
